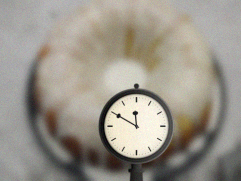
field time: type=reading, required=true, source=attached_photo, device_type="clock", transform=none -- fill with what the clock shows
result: 11:50
